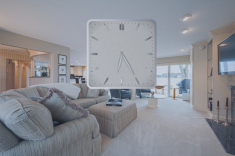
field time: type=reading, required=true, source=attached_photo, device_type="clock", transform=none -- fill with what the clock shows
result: 6:25
